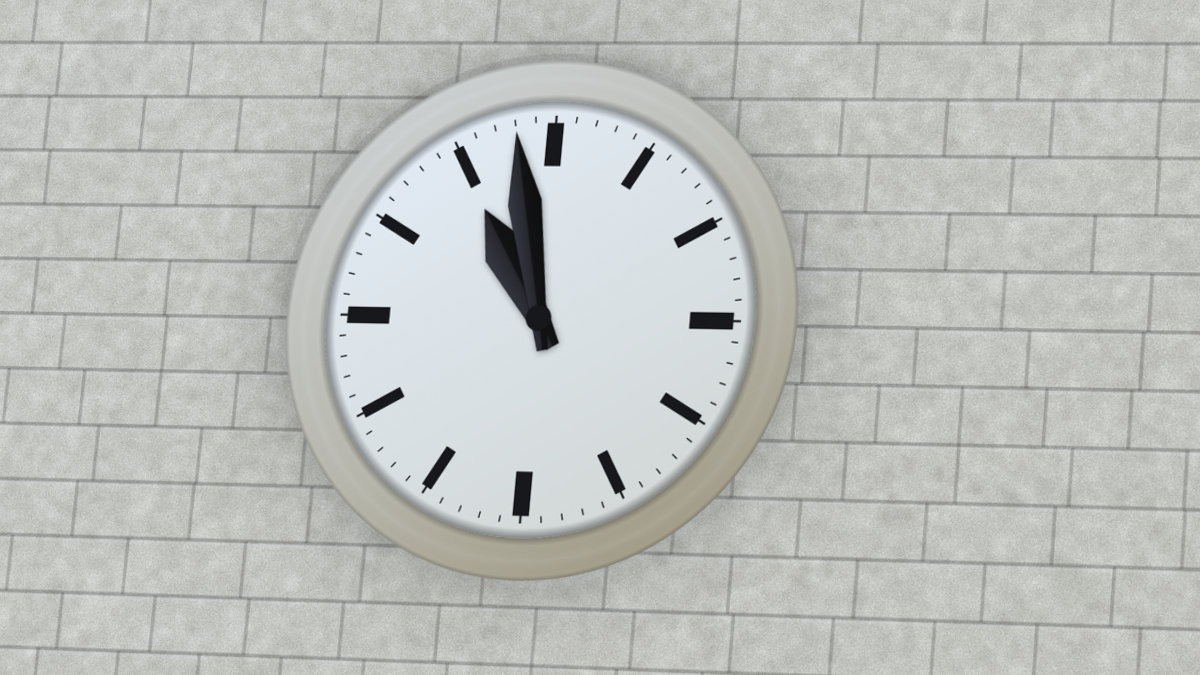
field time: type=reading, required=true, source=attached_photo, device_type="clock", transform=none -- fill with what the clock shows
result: 10:58
